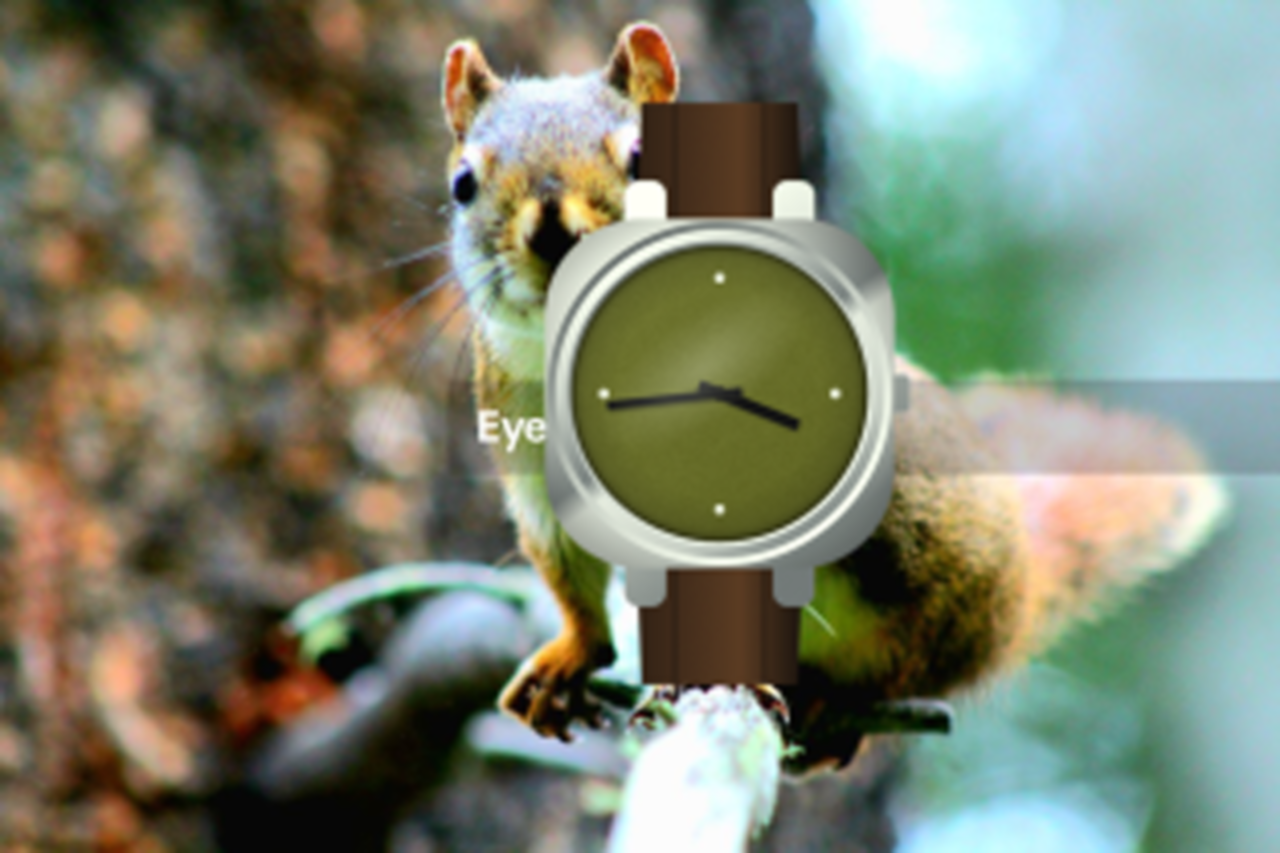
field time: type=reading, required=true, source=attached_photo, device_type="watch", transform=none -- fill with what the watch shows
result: 3:44
